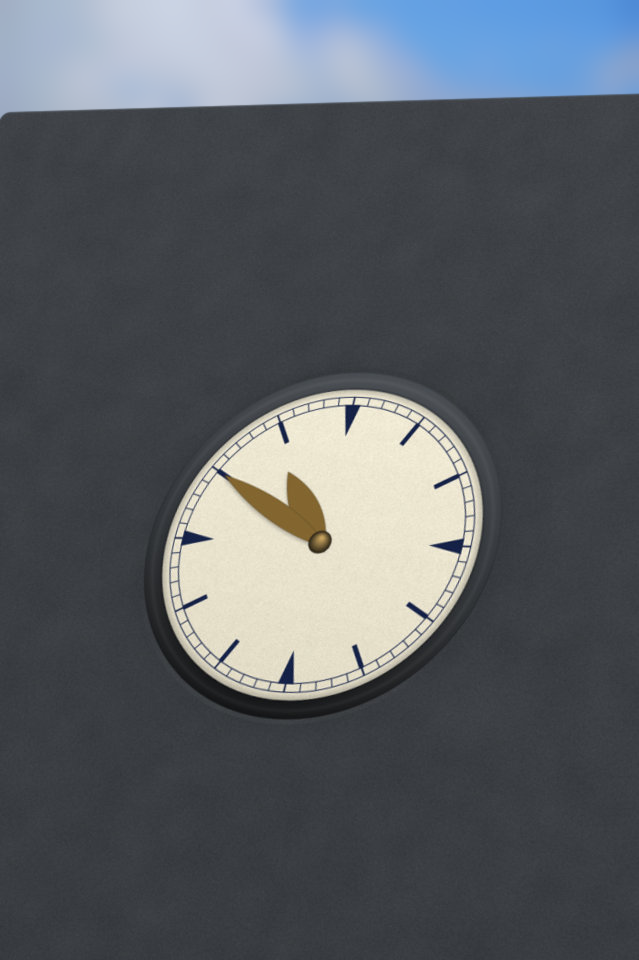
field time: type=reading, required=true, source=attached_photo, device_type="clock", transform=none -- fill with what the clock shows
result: 10:50
